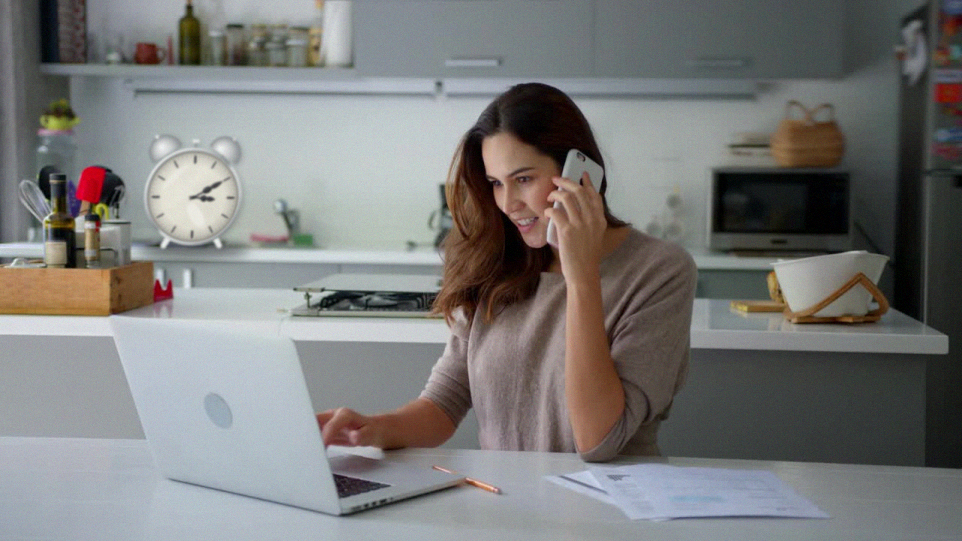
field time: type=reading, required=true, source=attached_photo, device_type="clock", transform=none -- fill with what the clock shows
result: 3:10
